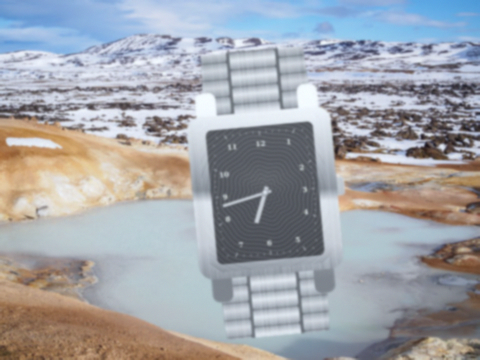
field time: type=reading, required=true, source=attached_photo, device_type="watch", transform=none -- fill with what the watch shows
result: 6:43
